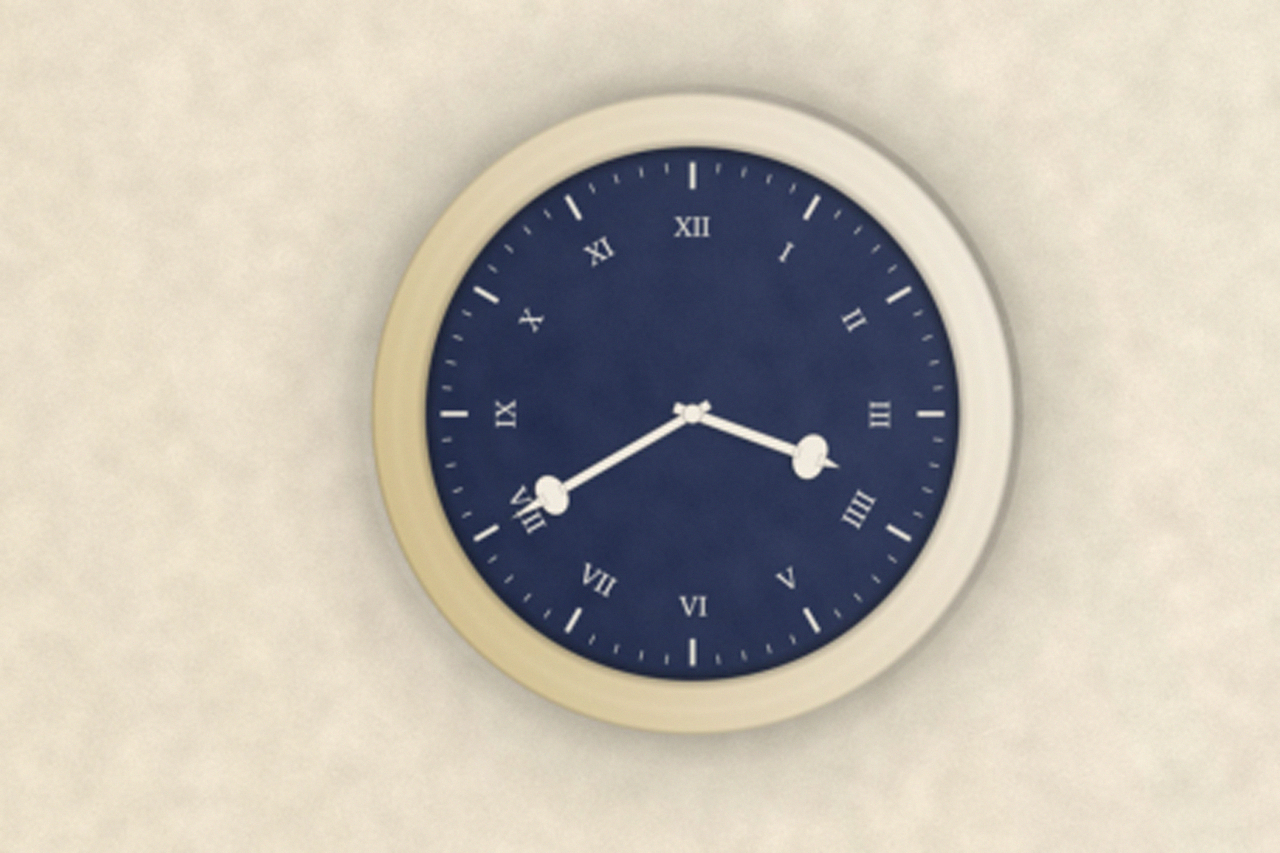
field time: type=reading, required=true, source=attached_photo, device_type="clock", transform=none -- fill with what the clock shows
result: 3:40
